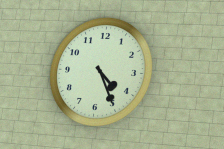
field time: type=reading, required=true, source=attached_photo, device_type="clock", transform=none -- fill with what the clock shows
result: 4:25
